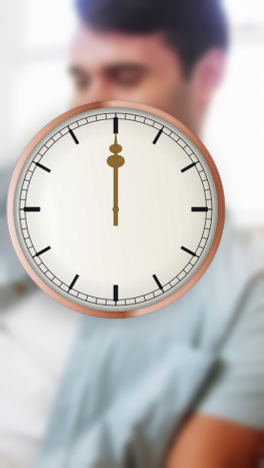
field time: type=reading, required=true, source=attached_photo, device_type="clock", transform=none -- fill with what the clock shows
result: 12:00
